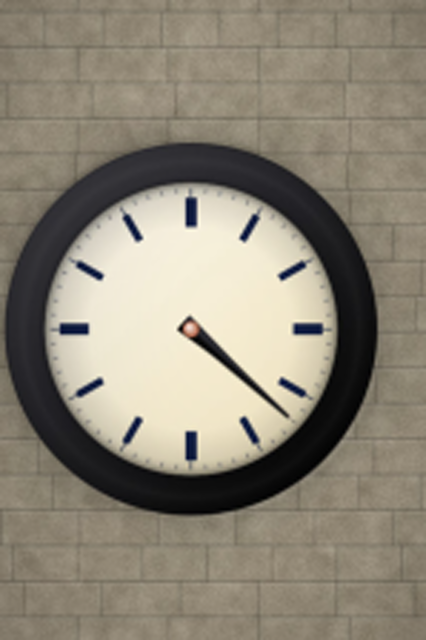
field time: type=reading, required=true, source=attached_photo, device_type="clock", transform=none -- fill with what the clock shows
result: 4:22
